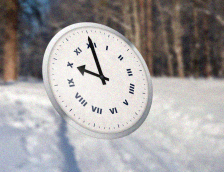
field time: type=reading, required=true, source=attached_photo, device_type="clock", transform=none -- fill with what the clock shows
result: 10:00
